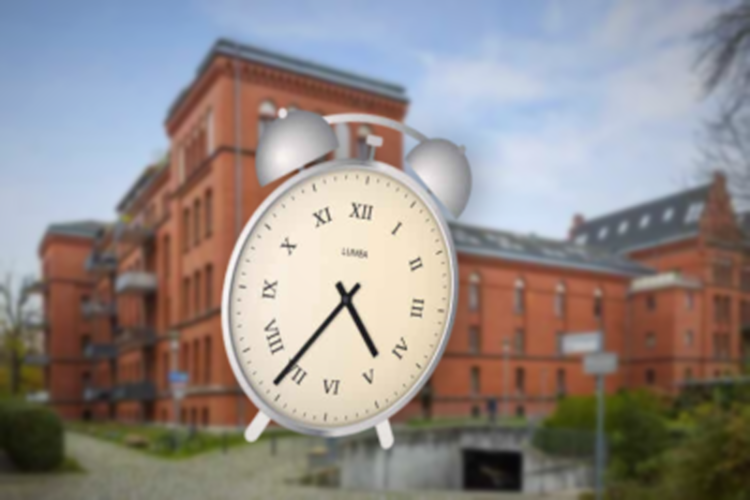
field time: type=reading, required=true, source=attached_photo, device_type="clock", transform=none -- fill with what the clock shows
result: 4:36
